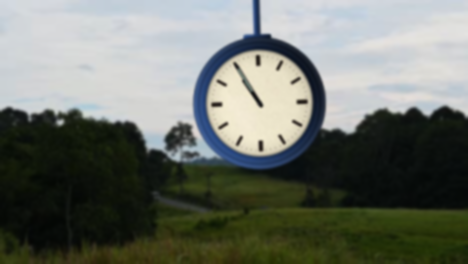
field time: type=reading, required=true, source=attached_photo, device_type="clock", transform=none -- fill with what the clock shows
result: 10:55
